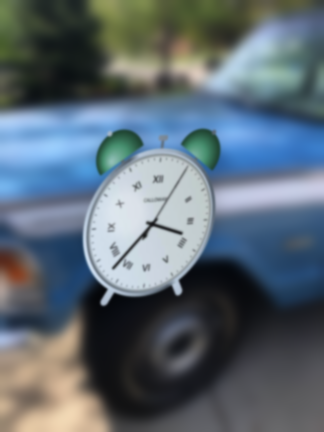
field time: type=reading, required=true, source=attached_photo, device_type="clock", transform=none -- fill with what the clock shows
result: 3:37:05
